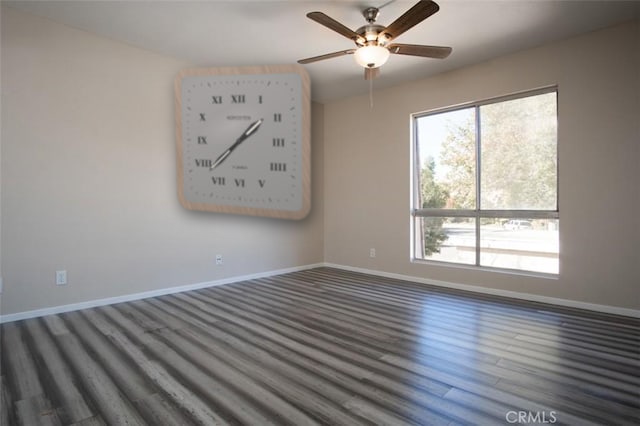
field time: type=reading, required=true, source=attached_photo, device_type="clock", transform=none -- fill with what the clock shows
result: 1:38
